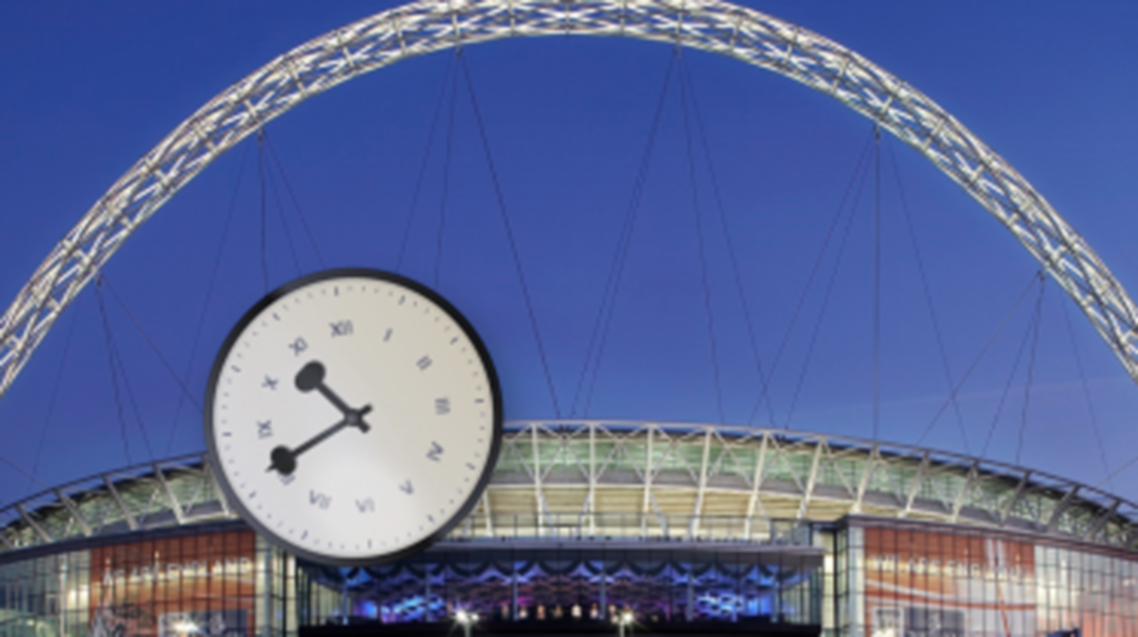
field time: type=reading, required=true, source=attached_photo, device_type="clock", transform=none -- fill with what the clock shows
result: 10:41
